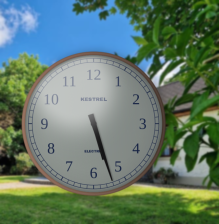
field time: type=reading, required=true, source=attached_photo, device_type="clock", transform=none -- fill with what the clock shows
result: 5:27
